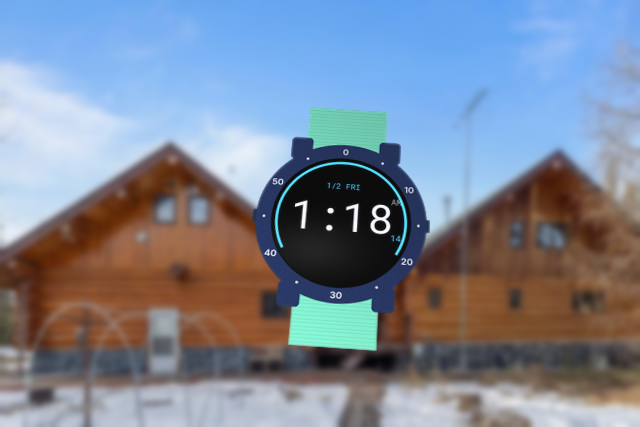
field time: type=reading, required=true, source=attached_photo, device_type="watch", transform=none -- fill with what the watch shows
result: 1:18:14
